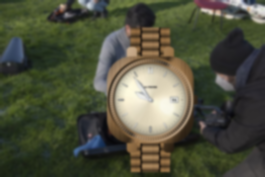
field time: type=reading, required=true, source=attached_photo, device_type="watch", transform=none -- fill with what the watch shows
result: 9:54
